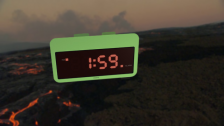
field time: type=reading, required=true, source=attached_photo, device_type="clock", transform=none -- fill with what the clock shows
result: 1:59
